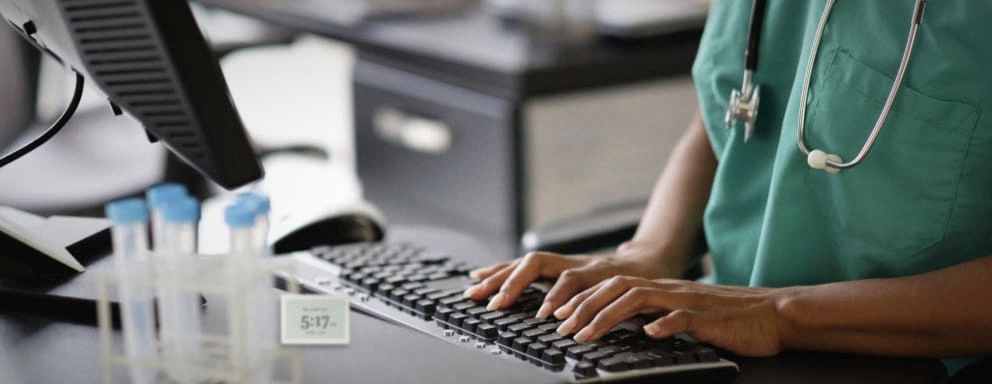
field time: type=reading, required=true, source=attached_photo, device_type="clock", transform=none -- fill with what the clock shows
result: 5:17
